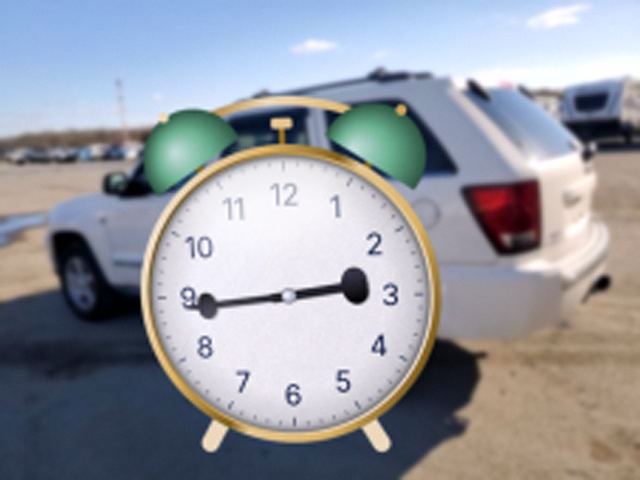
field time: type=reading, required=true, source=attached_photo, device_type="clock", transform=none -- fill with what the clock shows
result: 2:44
